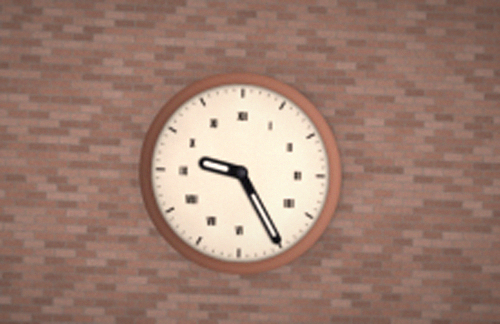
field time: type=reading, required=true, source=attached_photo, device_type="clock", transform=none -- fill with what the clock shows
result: 9:25
